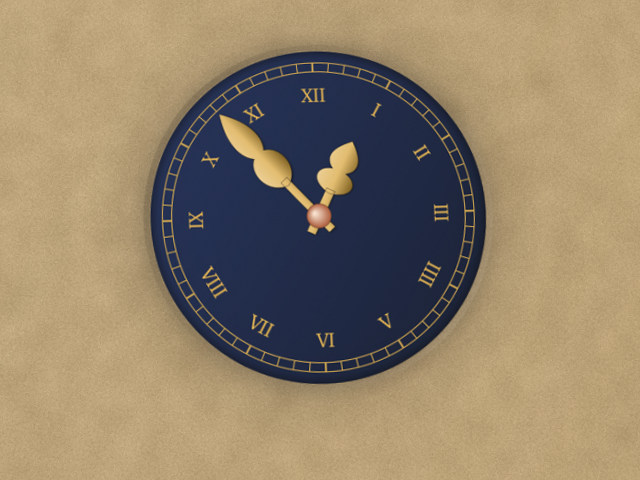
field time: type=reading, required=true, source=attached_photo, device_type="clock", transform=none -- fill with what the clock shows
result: 12:53
